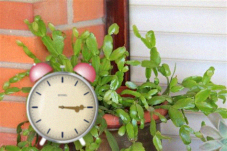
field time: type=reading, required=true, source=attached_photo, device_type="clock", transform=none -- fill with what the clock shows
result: 3:15
